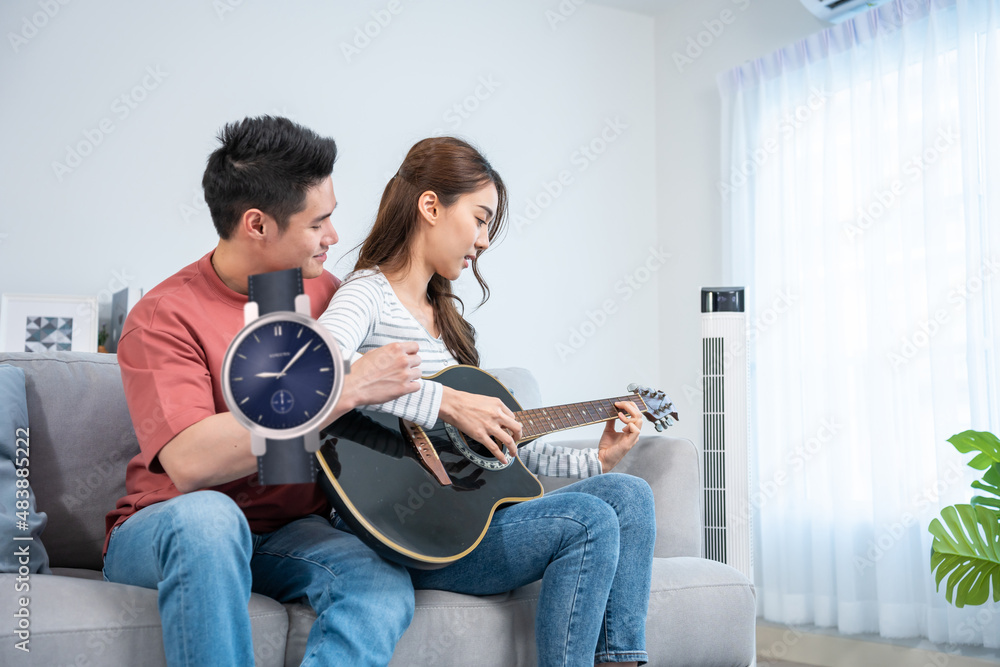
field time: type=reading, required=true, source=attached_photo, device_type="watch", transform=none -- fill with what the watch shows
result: 9:08
